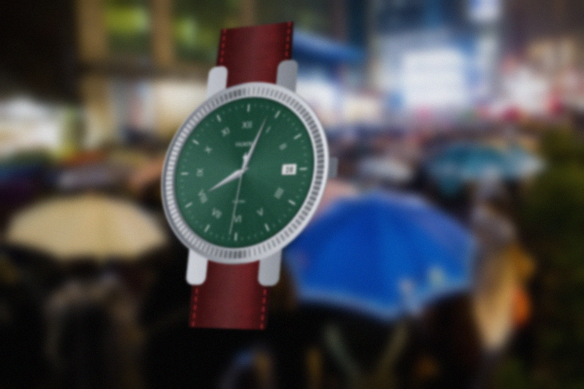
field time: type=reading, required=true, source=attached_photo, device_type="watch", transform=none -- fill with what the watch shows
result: 8:03:31
